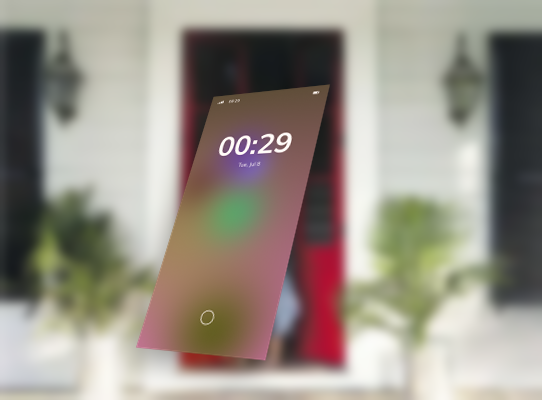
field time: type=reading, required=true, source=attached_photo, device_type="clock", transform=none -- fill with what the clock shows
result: 0:29
